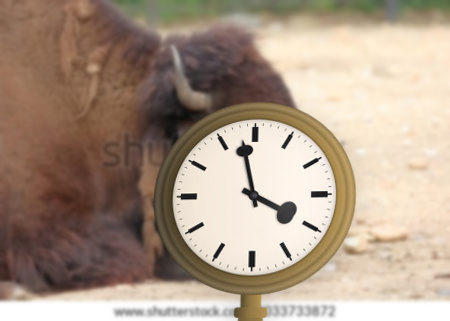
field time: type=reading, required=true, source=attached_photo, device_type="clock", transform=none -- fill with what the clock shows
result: 3:58
